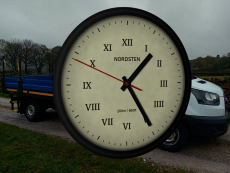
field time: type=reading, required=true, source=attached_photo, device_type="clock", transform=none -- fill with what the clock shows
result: 1:24:49
